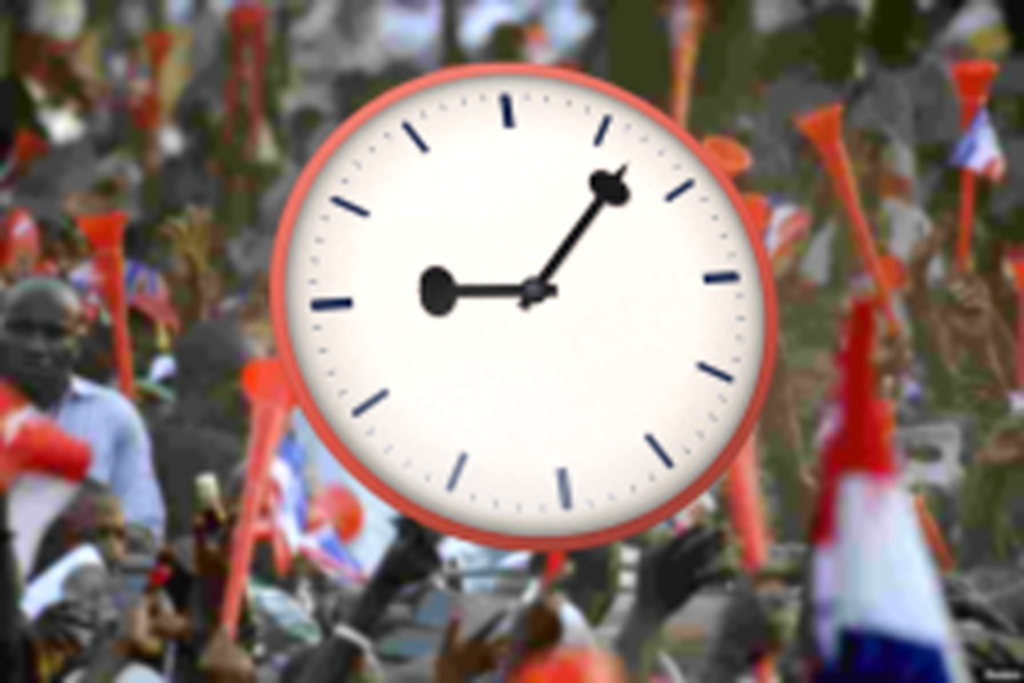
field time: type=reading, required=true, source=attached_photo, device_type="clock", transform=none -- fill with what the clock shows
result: 9:07
